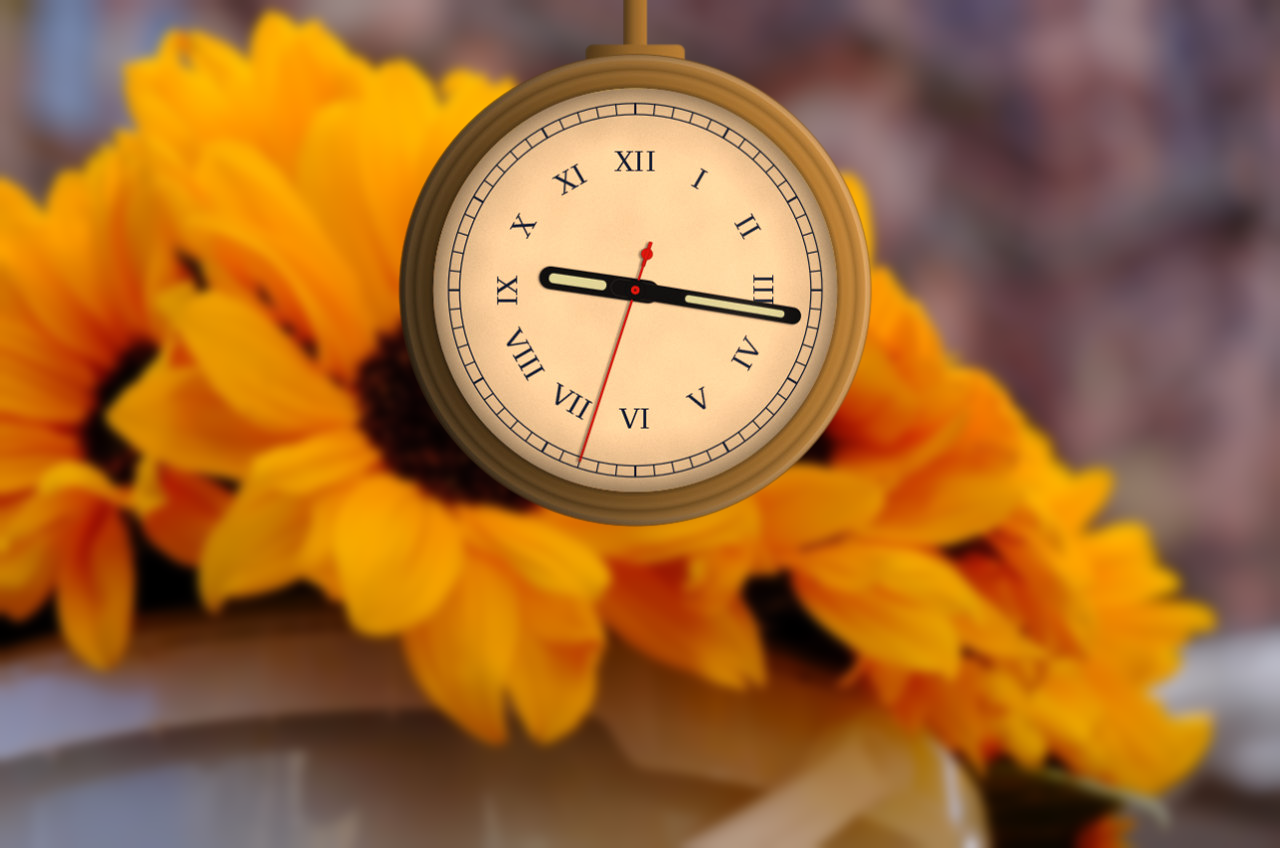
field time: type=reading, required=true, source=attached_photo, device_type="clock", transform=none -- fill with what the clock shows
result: 9:16:33
